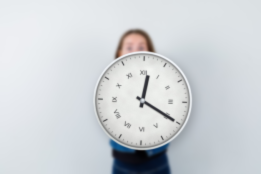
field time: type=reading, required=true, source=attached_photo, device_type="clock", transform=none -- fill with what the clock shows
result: 12:20
